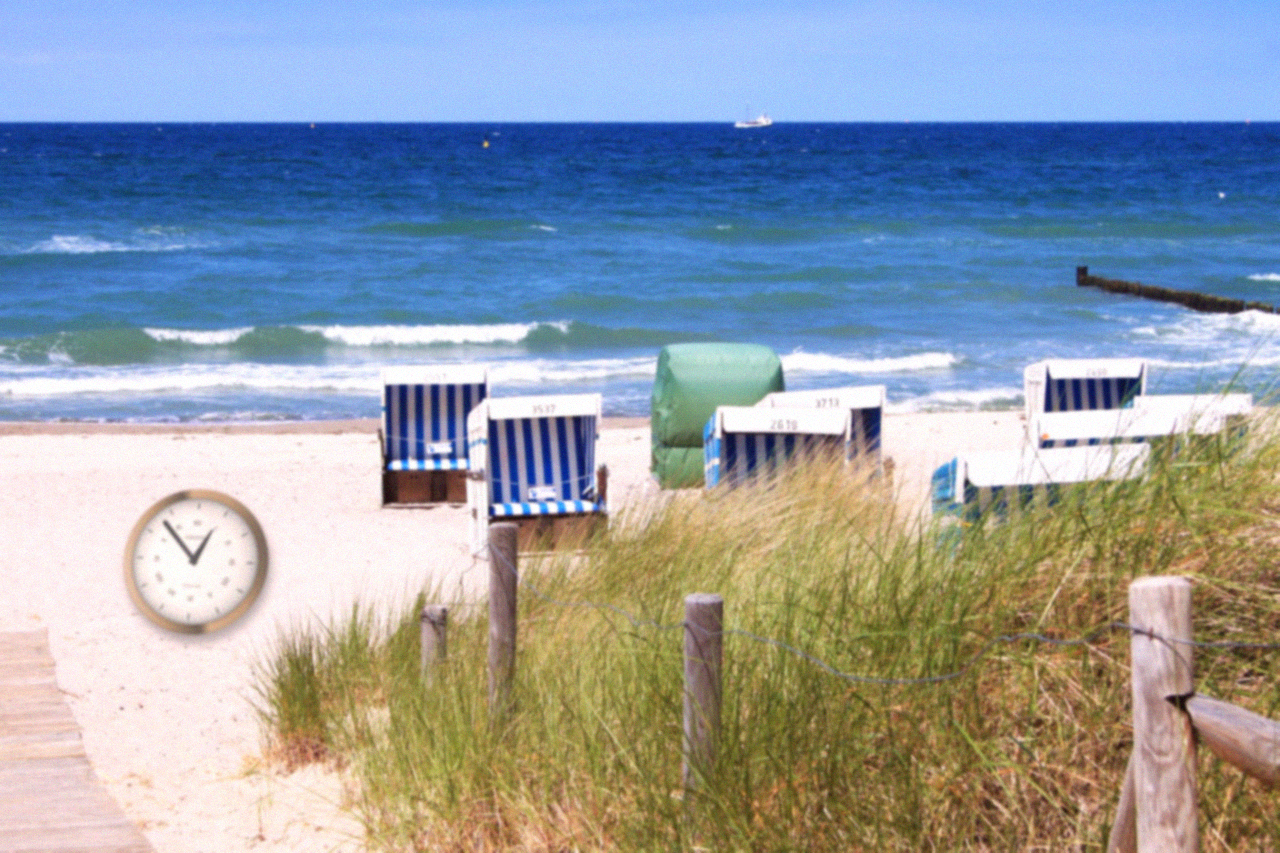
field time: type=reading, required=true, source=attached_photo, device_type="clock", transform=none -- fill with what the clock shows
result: 12:53
